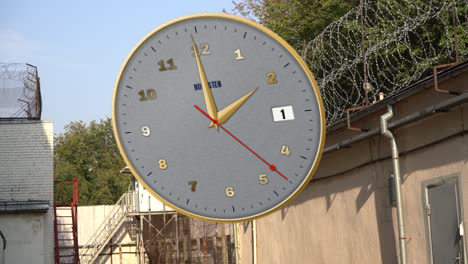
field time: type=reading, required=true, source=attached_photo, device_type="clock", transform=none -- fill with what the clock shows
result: 1:59:23
